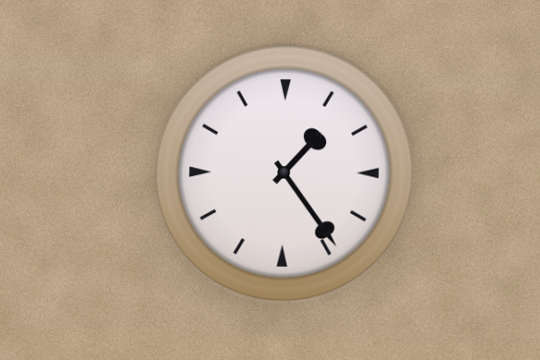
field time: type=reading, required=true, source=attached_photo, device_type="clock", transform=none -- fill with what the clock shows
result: 1:24
